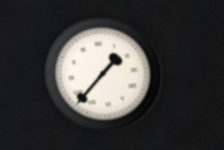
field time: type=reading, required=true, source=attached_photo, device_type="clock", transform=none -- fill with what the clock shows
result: 1:38
